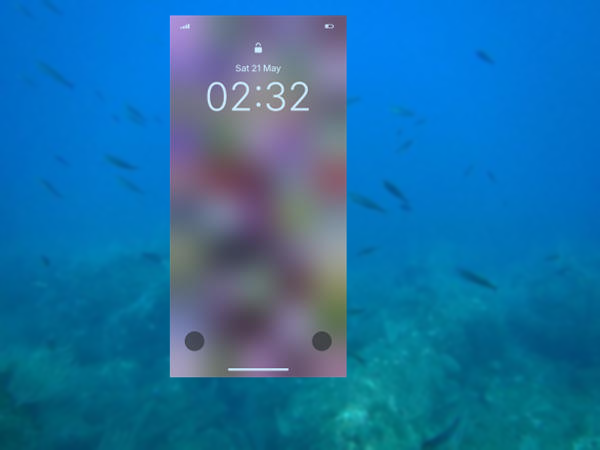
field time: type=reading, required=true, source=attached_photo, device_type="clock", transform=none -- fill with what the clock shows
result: 2:32
